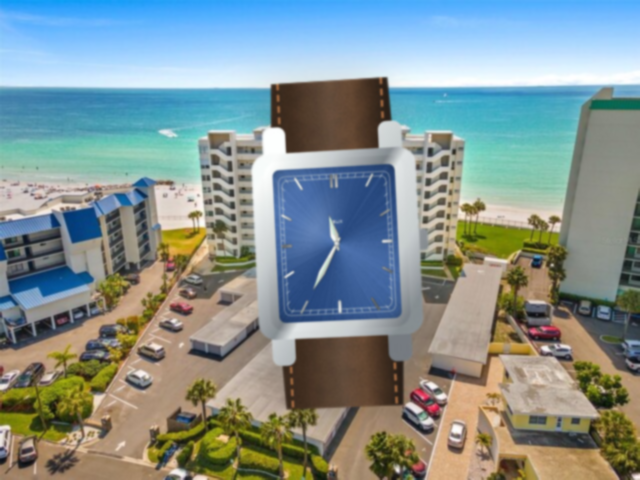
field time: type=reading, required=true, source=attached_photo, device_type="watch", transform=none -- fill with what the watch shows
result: 11:35
